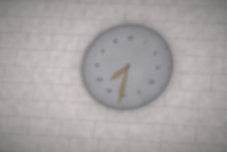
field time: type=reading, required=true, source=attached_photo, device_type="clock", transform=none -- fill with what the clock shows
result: 7:31
